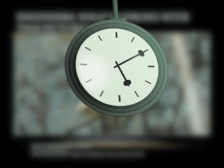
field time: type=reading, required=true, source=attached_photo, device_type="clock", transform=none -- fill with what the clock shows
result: 5:10
